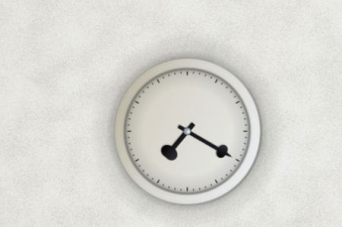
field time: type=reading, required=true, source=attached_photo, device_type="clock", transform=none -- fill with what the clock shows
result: 7:20
